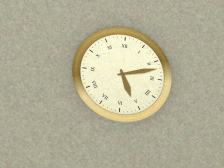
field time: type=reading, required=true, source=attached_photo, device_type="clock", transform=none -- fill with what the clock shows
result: 5:12
